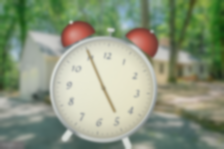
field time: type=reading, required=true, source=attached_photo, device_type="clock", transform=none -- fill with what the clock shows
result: 4:55
